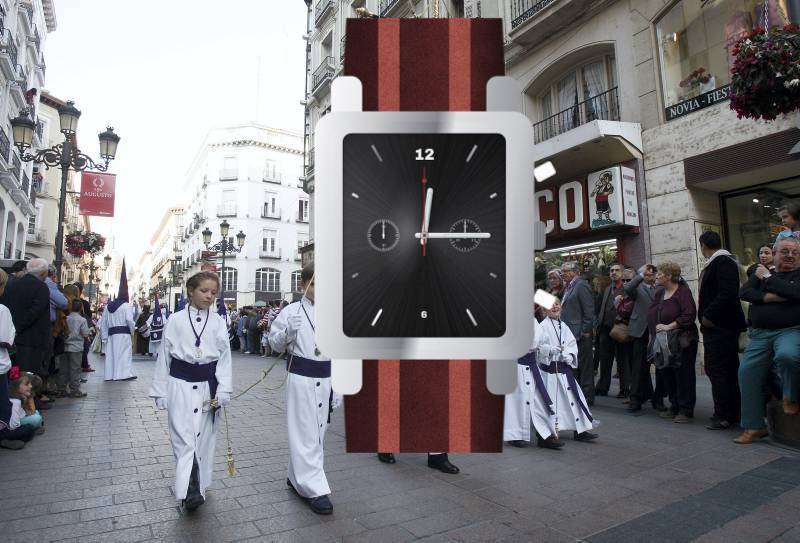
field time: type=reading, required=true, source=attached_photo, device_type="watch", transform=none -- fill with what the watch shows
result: 12:15
